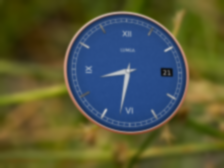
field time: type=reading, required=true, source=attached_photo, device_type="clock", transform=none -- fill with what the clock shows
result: 8:32
